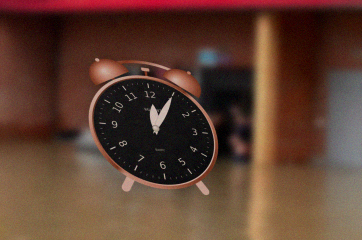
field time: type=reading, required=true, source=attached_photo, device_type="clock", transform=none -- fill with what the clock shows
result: 12:05
